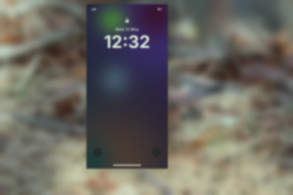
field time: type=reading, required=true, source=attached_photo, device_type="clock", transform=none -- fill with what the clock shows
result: 12:32
